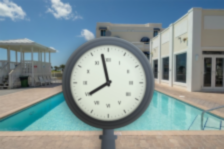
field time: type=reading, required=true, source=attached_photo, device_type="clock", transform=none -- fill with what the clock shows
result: 7:58
